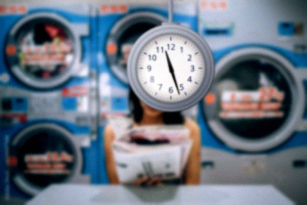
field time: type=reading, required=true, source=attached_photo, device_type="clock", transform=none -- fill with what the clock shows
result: 11:27
